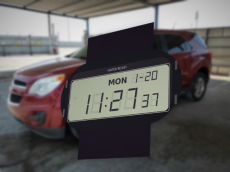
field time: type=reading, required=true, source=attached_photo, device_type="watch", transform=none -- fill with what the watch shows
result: 11:27:37
